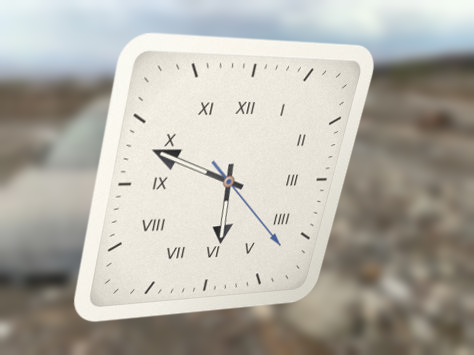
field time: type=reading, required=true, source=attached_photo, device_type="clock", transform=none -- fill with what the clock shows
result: 5:48:22
